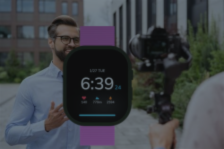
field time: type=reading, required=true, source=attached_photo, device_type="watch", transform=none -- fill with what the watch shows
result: 6:39
